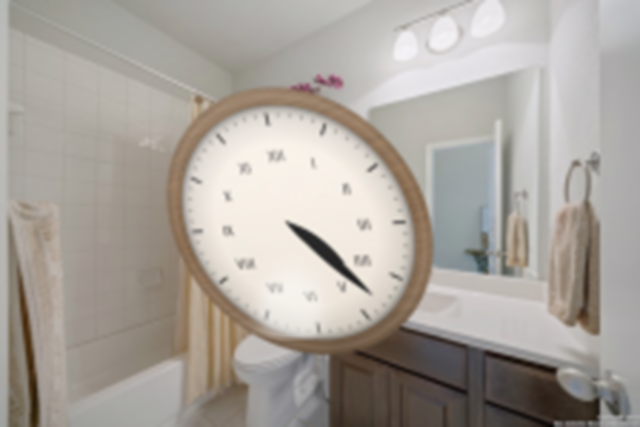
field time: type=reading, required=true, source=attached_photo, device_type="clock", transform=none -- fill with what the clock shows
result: 4:23
